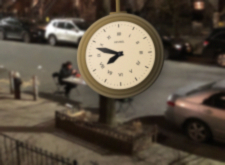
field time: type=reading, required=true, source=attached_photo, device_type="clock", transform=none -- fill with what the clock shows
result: 7:48
